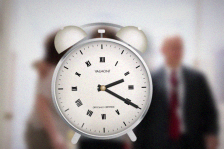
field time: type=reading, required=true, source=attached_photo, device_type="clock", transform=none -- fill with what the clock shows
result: 2:20
